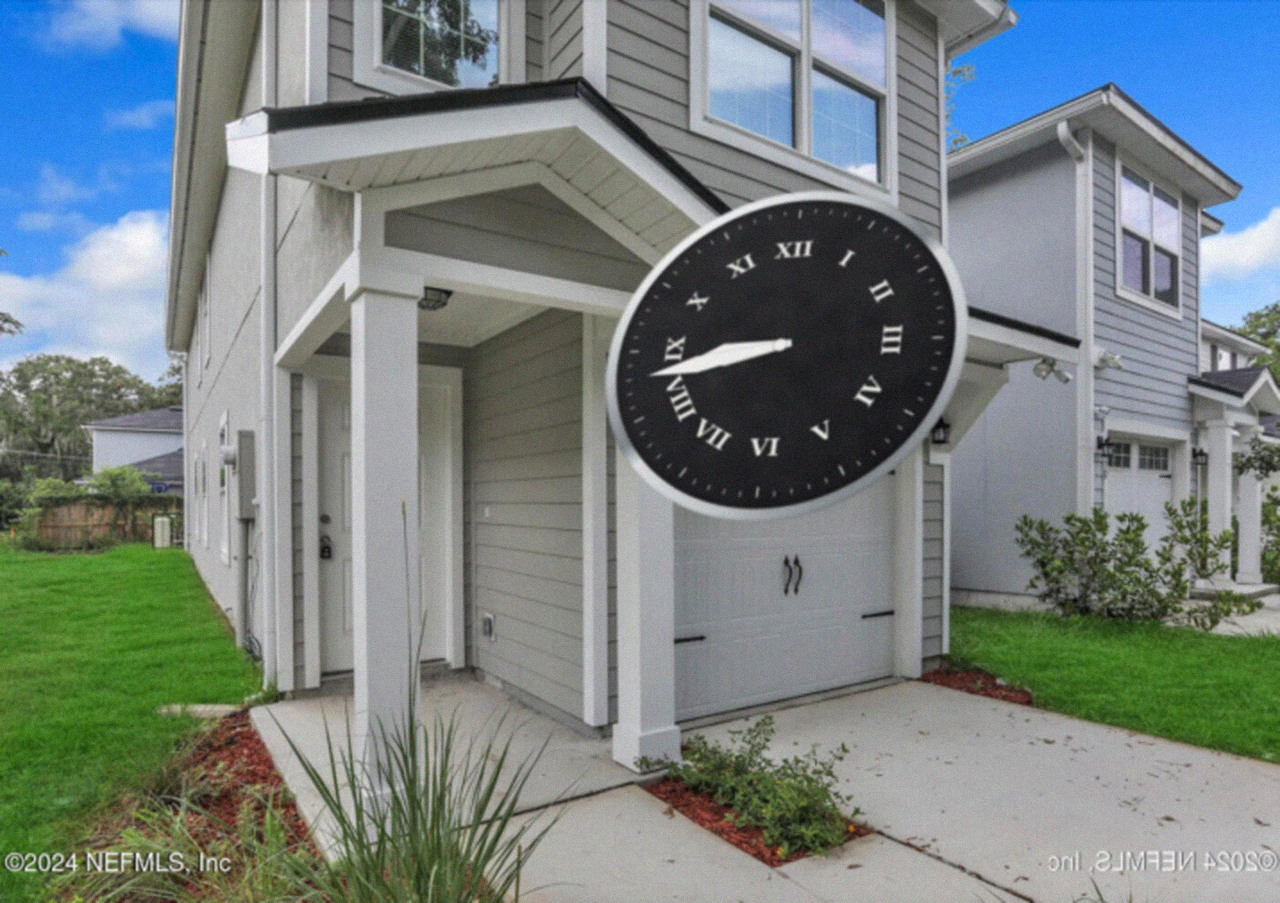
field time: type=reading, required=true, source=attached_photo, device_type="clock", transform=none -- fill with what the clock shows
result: 8:43
